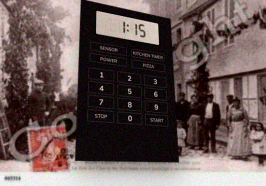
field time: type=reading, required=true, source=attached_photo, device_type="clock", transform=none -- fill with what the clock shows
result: 1:15
